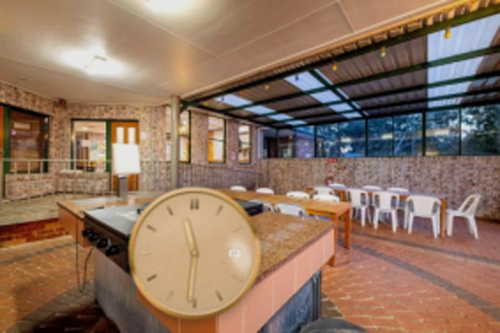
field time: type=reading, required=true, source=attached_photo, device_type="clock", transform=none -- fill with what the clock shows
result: 11:31
